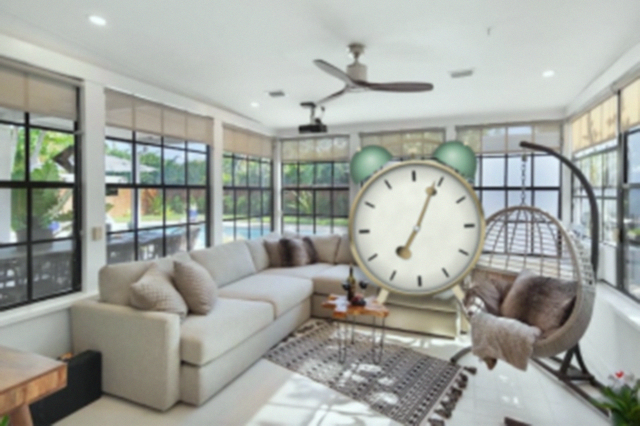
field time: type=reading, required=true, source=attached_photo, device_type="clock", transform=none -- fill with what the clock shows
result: 7:04
